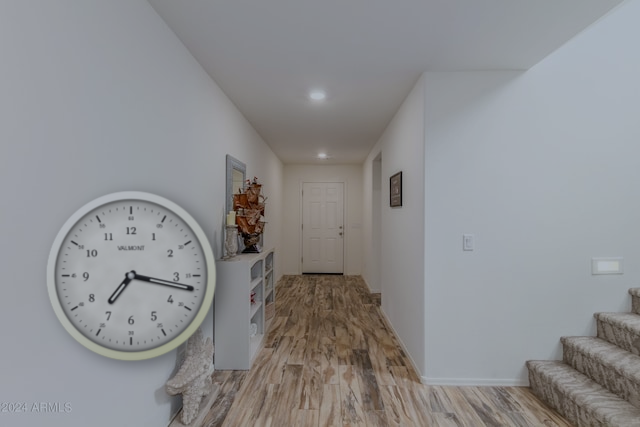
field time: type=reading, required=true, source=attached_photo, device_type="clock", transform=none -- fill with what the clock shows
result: 7:17
